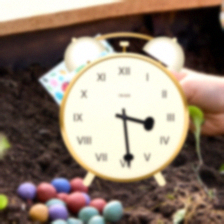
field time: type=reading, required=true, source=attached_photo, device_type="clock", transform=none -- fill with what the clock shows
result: 3:29
